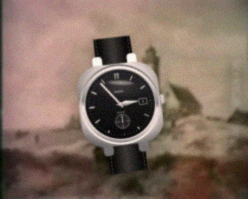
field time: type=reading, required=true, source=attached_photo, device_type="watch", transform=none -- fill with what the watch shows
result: 2:54
